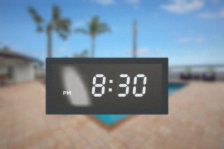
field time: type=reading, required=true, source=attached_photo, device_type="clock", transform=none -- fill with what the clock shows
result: 8:30
